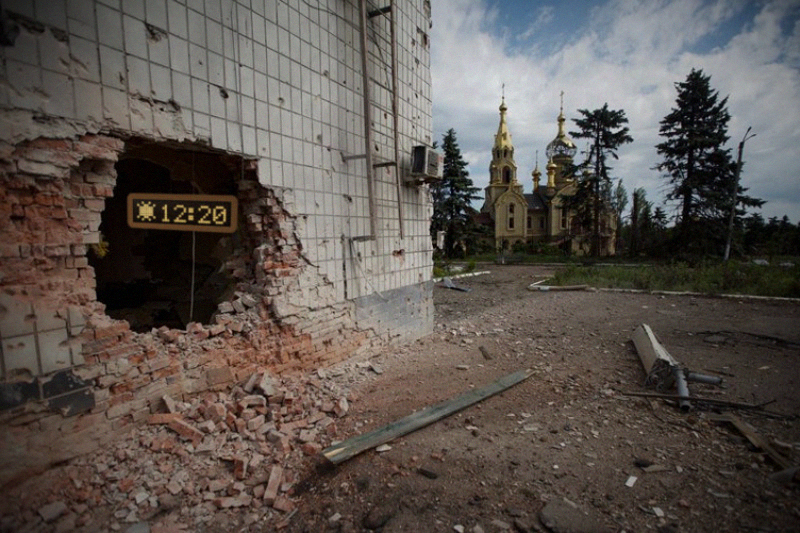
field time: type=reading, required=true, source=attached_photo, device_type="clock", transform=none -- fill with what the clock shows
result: 12:20
